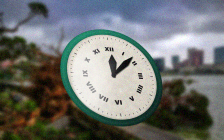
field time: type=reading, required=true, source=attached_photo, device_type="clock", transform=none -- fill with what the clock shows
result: 12:08
